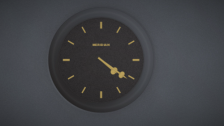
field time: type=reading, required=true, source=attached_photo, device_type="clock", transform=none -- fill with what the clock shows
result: 4:21
